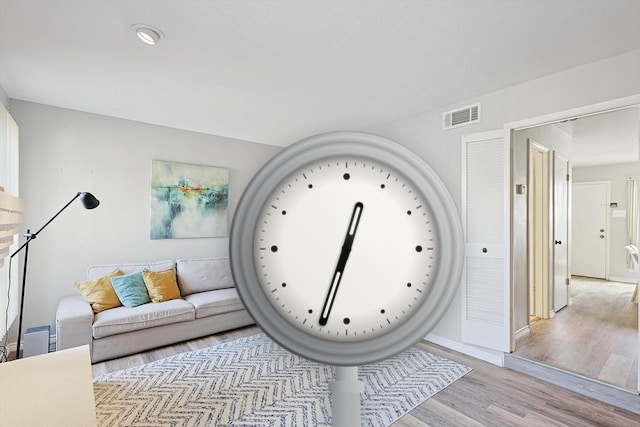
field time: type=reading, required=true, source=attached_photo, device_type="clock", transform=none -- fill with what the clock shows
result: 12:33
